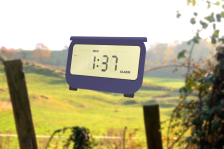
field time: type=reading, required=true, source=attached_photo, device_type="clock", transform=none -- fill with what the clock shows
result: 1:37
